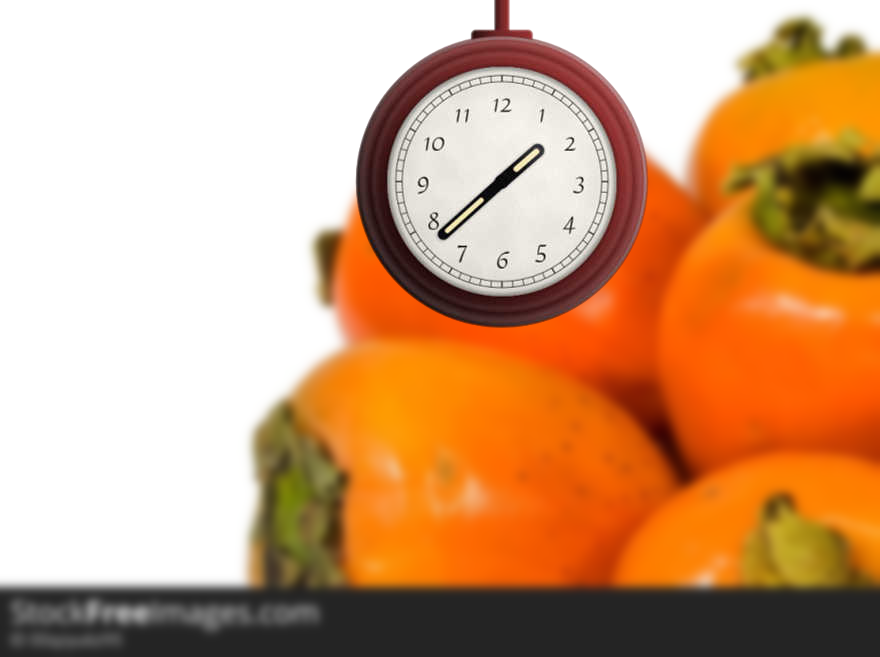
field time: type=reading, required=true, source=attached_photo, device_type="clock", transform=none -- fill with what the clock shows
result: 1:38
